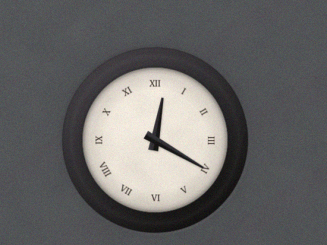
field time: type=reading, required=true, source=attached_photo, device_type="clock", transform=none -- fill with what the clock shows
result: 12:20
